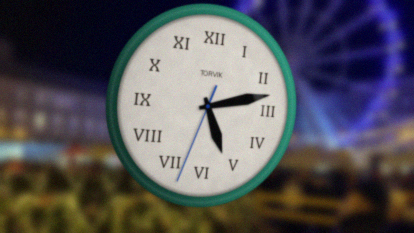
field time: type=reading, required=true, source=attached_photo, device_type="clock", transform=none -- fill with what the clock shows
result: 5:12:33
